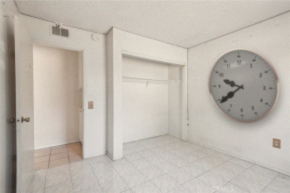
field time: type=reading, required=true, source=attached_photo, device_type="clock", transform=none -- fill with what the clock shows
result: 9:39
